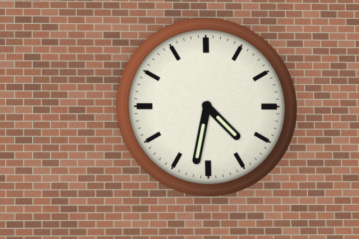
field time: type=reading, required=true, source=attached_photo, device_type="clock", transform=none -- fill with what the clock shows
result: 4:32
